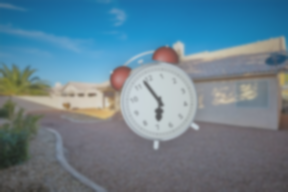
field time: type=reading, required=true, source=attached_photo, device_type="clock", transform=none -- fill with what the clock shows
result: 6:58
